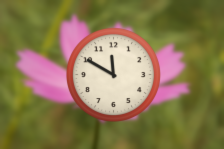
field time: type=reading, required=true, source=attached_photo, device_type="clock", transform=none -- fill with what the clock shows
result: 11:50
